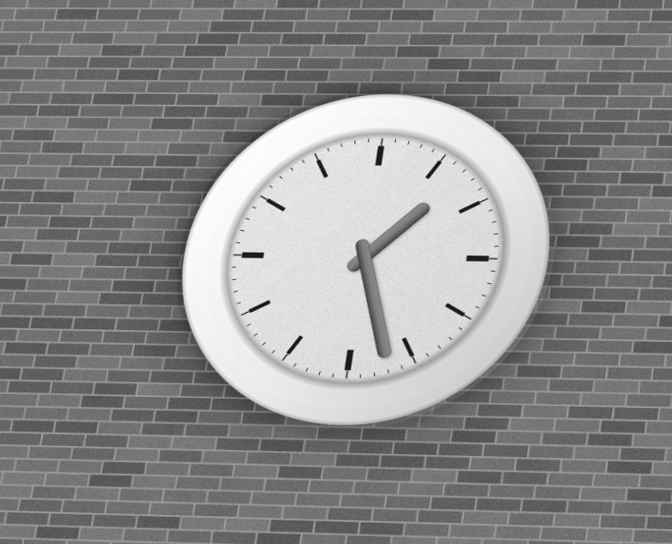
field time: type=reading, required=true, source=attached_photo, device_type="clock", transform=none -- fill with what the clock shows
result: 1:27
